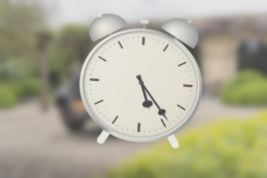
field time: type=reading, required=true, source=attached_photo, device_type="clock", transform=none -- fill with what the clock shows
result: 5:24
